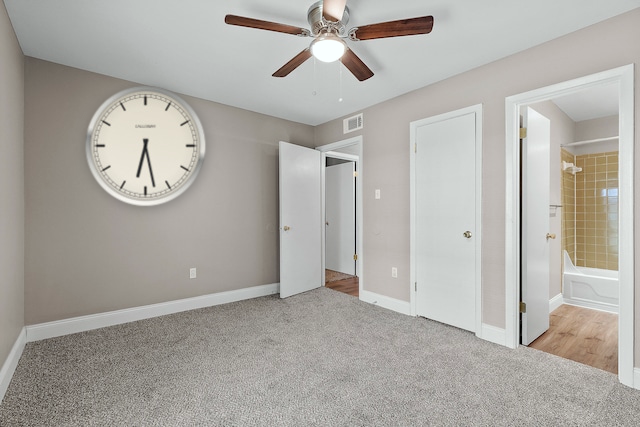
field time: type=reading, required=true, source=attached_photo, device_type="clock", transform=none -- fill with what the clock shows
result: 6:28
